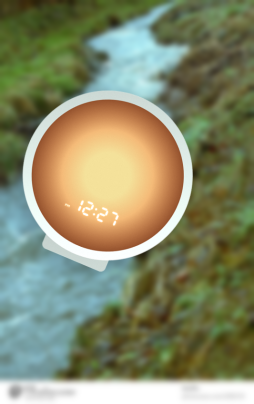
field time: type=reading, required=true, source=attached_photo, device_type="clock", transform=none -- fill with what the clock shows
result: 12:27
